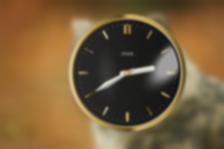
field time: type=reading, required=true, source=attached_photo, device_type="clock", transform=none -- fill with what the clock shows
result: 2:40
